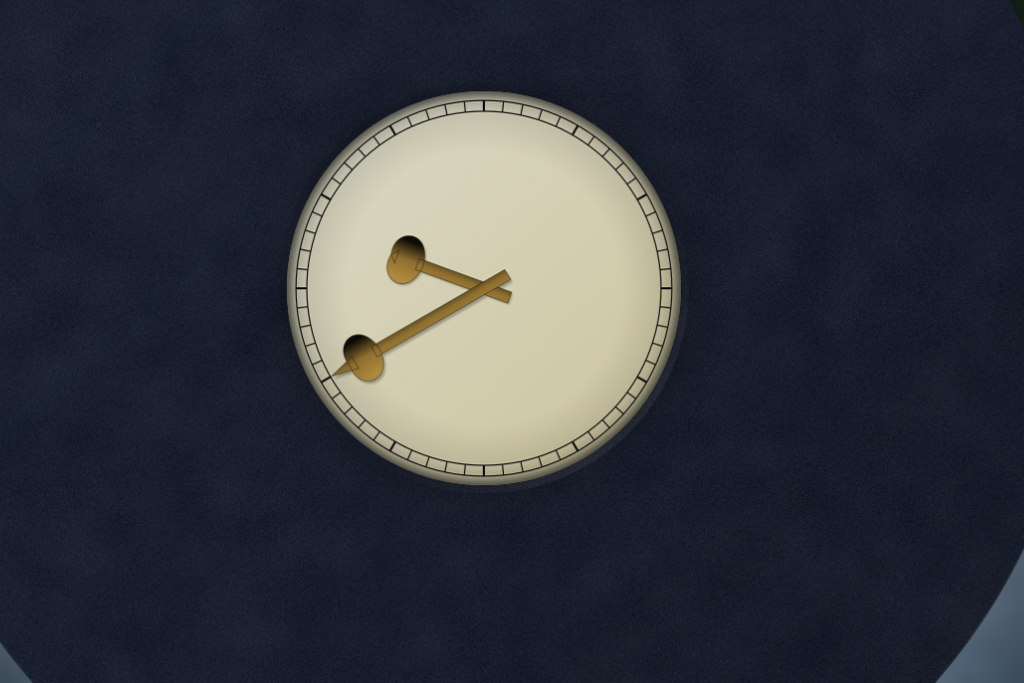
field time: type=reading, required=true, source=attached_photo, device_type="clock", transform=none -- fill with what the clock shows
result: 9:40
